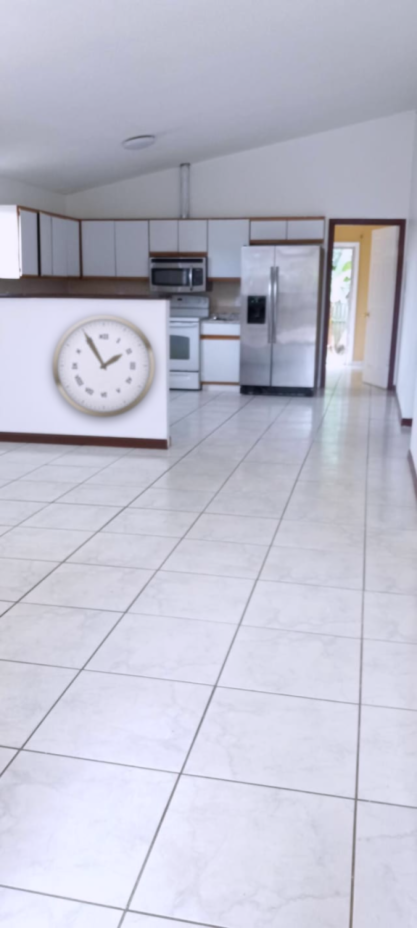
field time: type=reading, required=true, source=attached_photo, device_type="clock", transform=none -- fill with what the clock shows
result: 1:55
